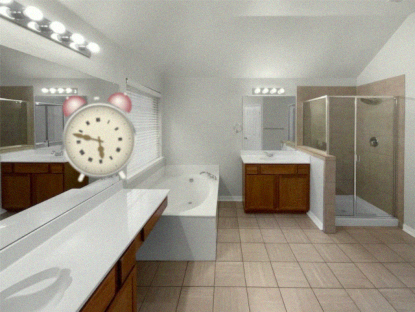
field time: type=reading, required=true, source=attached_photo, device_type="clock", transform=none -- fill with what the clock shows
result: 5:48
